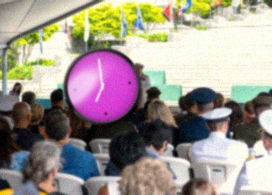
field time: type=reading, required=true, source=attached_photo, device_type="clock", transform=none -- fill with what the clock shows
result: 7:00
